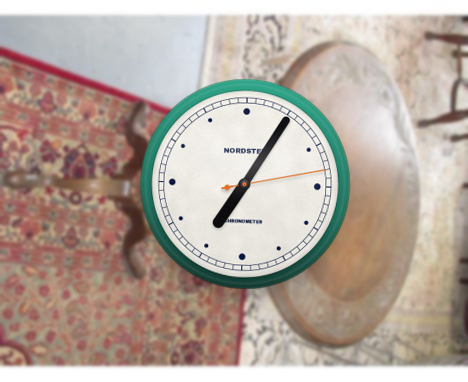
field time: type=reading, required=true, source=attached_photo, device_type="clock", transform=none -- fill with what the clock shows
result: 7:05:13
